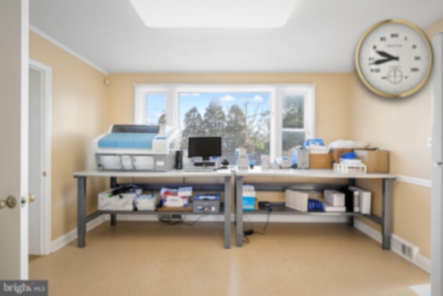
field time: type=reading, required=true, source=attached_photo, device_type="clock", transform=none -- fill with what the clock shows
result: 9:43
